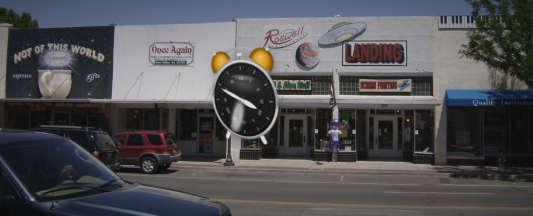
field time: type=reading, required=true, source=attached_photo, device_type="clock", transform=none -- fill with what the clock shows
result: 3:49
